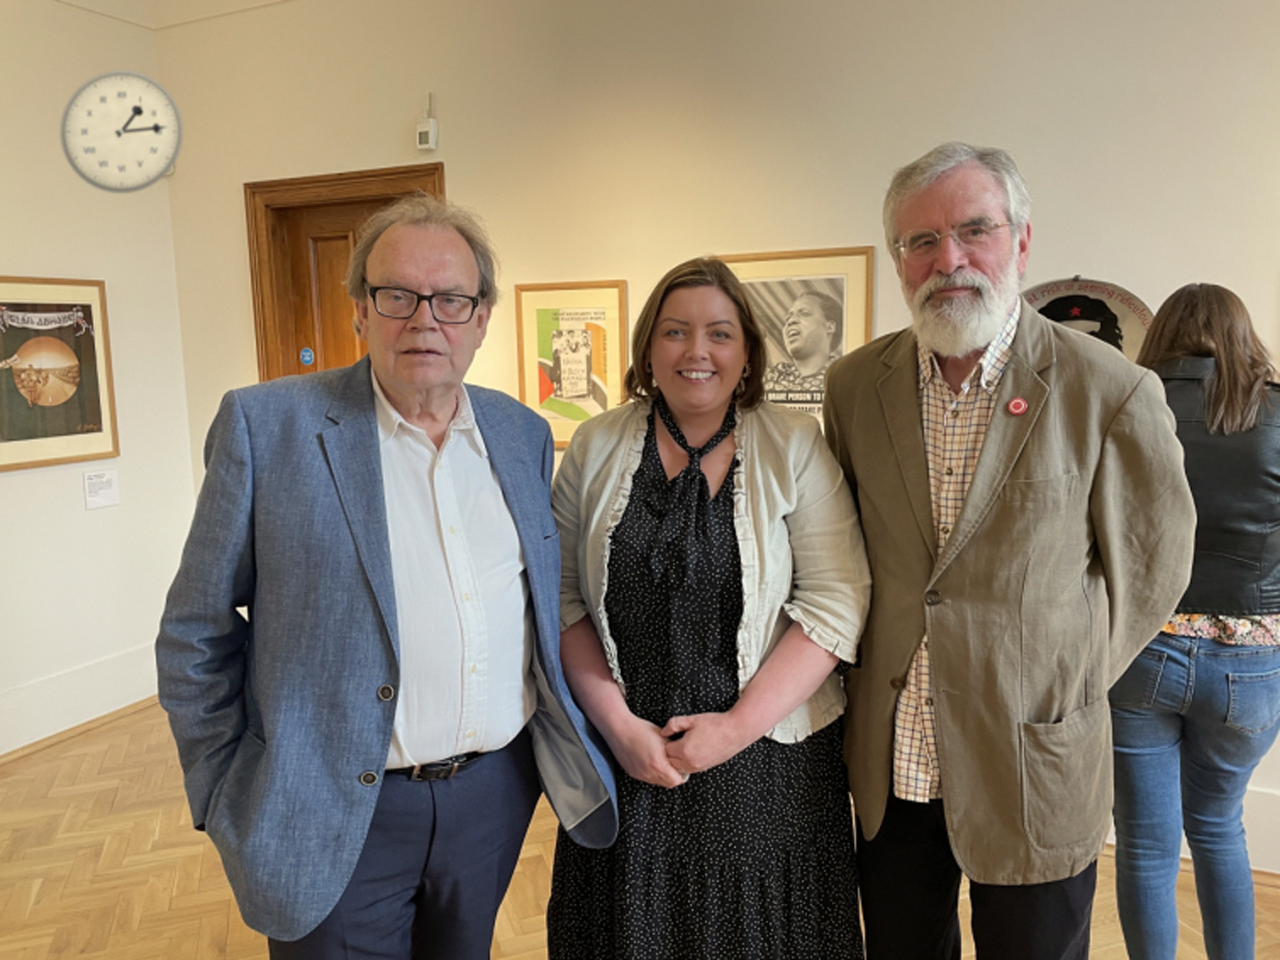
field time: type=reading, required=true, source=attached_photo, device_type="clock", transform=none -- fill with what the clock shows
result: 1:14
